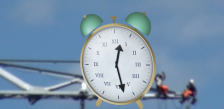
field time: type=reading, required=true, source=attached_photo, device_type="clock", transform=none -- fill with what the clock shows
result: 12:28
